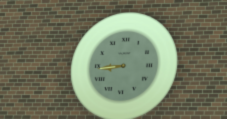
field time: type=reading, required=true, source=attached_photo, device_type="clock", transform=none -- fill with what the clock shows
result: 8:44
